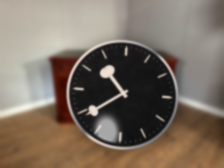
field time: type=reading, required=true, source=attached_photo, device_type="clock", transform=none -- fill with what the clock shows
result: 10:39
